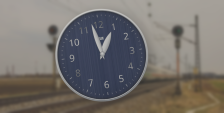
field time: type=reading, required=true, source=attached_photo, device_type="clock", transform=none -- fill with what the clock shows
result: 12:58
